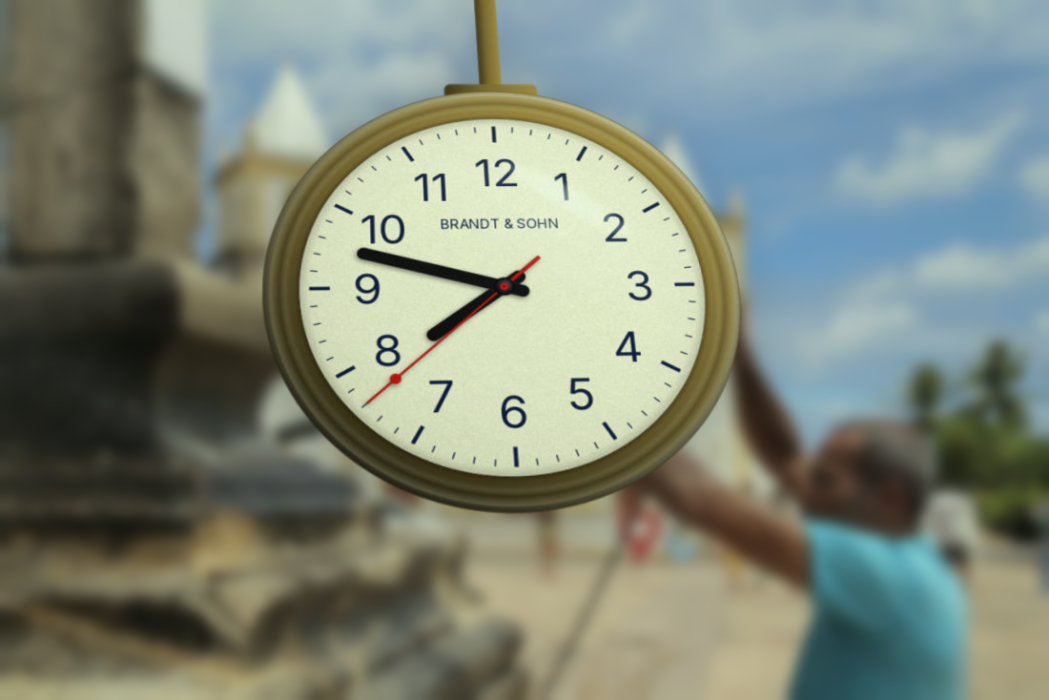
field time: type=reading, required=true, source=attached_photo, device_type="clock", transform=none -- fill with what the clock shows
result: 7:47:38
